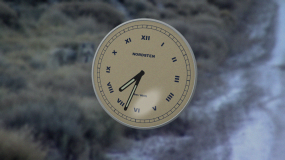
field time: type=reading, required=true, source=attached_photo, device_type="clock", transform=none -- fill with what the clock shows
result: 7:33
